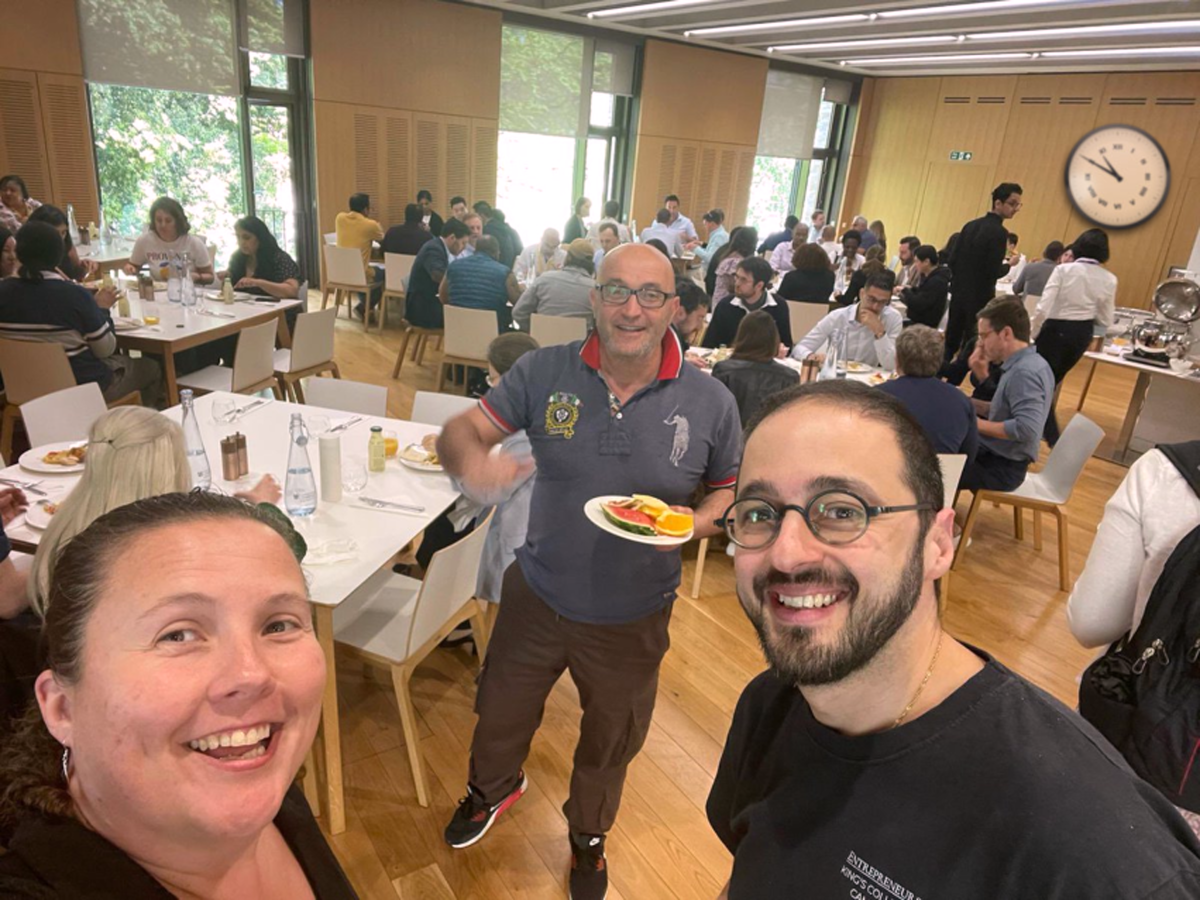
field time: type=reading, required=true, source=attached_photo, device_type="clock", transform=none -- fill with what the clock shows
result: 10:50
